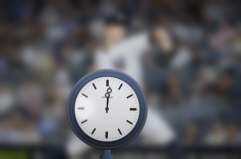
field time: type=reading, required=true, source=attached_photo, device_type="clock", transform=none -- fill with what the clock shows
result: 12:01
